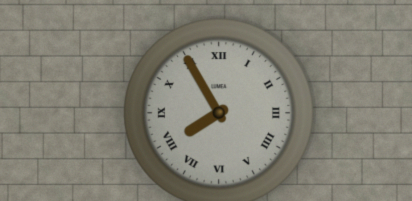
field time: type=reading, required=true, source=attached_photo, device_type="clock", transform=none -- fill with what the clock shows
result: 7:55
